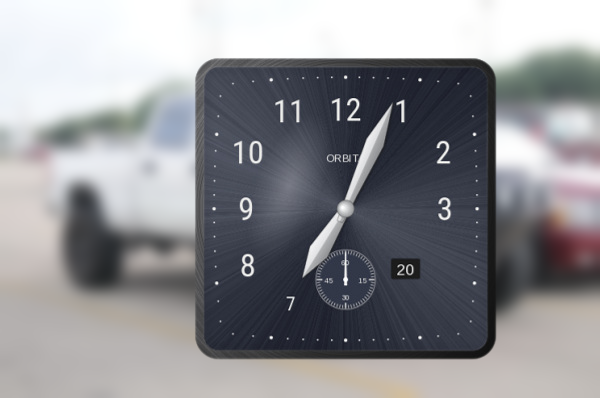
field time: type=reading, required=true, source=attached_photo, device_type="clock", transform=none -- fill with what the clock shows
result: 7:04
